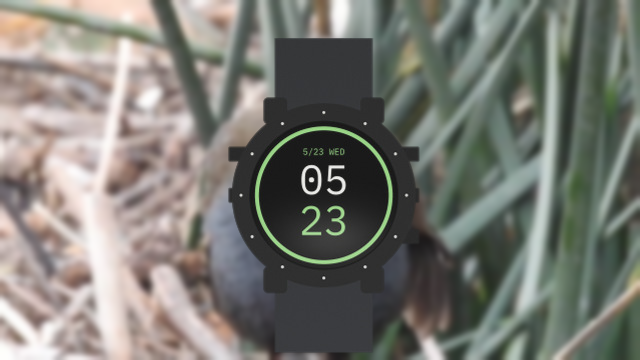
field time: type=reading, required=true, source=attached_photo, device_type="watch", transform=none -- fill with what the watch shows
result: 5:23
